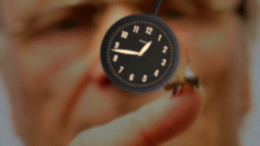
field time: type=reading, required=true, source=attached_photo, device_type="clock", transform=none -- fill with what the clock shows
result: 12:43
